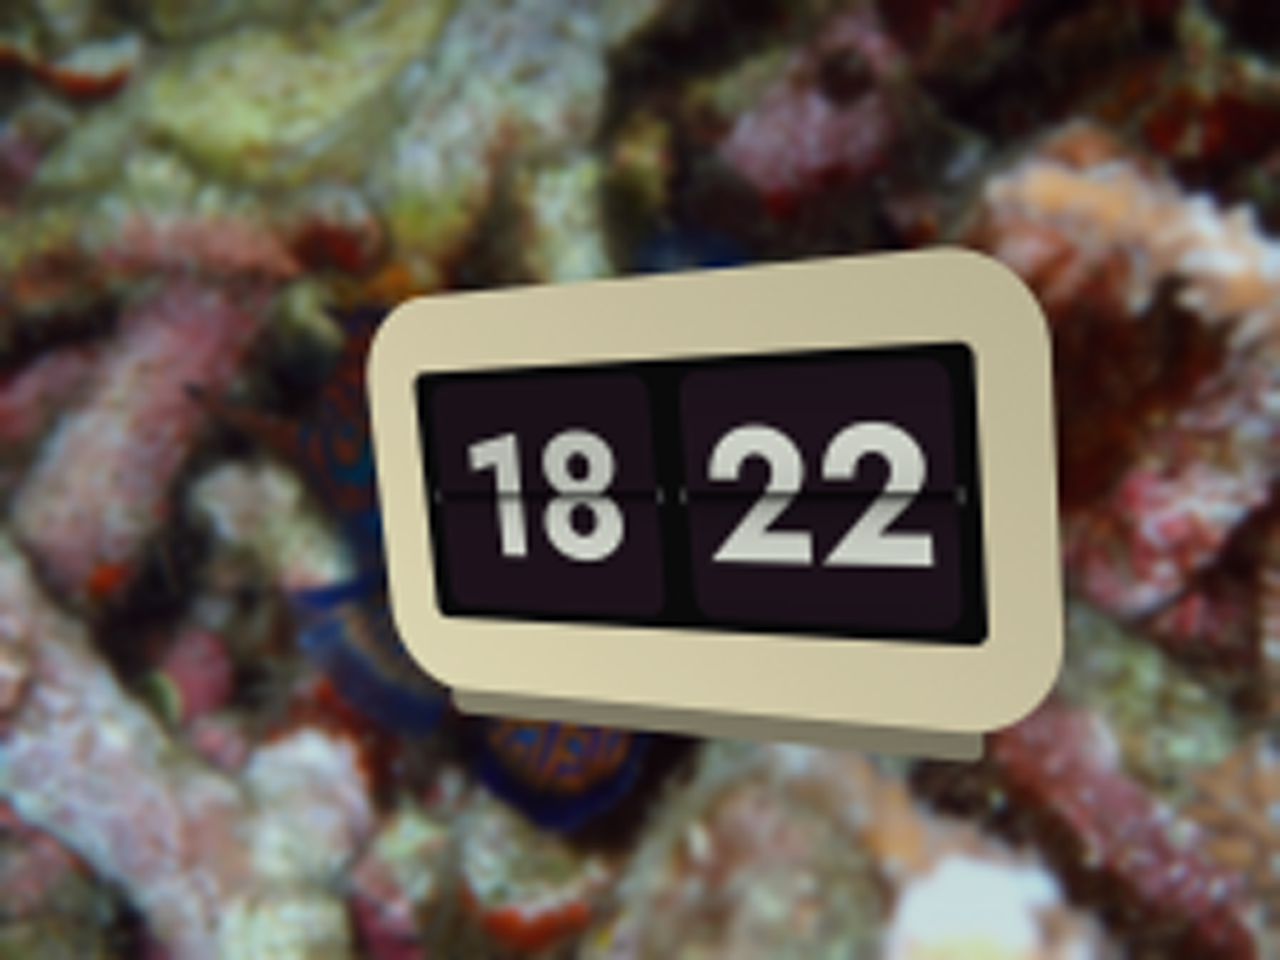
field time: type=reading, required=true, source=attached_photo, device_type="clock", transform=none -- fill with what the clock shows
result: 18:22
